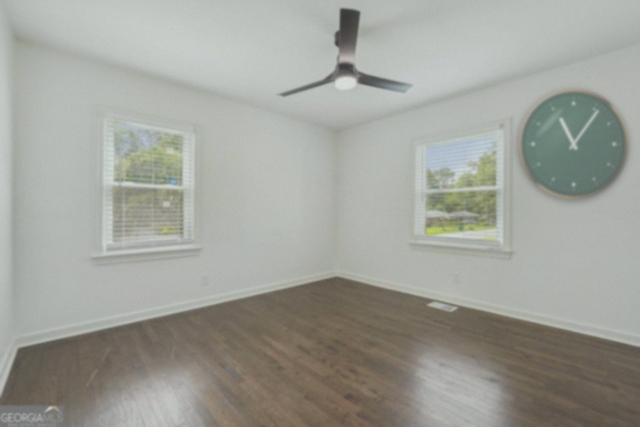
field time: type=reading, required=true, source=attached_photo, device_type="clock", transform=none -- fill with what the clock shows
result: 11:06
